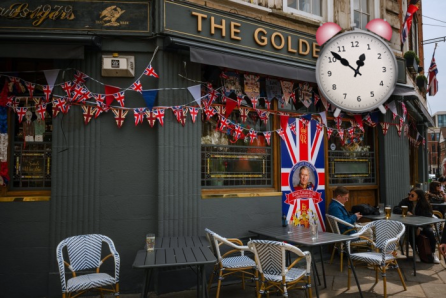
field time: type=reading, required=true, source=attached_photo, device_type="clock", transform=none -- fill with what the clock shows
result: 12:52
